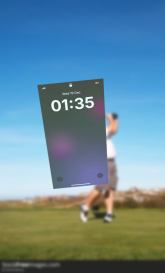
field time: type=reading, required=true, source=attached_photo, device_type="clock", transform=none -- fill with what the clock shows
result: 1:35
